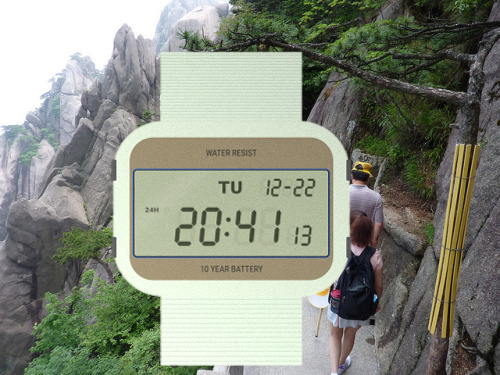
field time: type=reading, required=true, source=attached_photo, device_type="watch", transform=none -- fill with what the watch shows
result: 20:41:13
